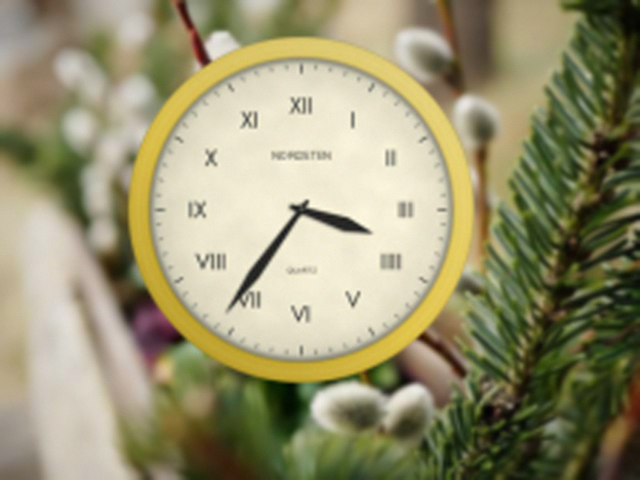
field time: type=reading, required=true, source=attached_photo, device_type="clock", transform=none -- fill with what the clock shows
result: 3:36
